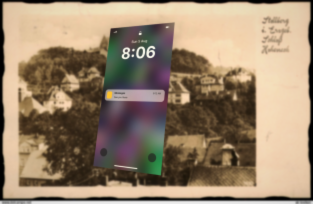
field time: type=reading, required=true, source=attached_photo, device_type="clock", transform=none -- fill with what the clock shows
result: 8:06
